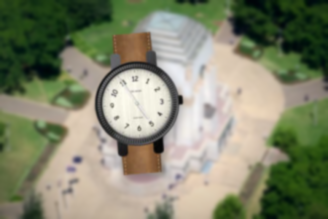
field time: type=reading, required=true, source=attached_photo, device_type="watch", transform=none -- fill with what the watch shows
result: 4:55
